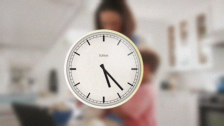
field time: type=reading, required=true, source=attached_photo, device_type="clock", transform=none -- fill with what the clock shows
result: 5:23
